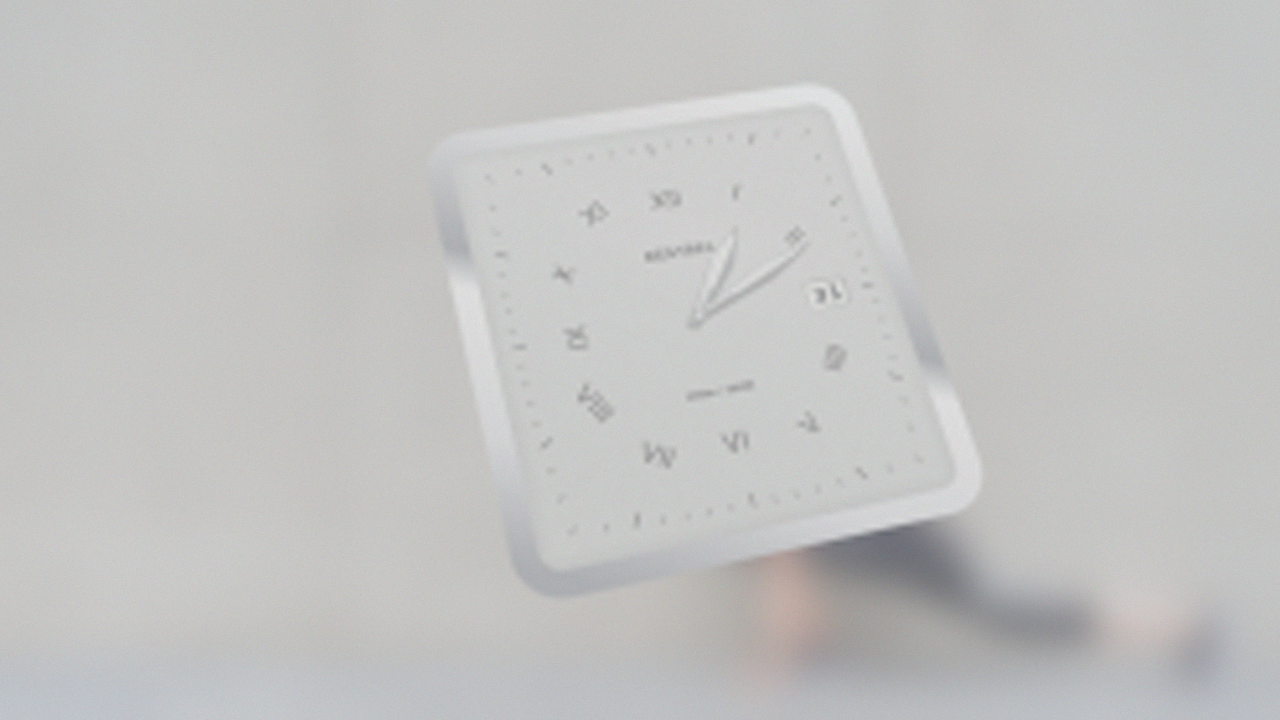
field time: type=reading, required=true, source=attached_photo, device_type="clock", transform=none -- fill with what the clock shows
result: 1:11
